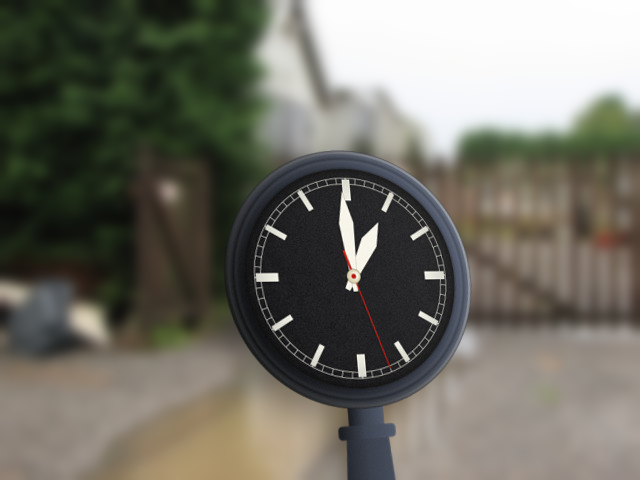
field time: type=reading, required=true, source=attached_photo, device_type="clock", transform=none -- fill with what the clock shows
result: 12:59:27
